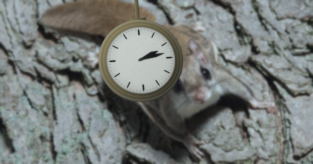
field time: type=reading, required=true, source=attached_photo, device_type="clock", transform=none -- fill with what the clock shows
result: 2:13
